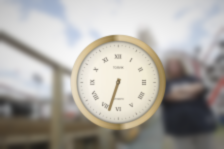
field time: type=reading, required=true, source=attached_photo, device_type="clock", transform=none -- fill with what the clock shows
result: 6:33
